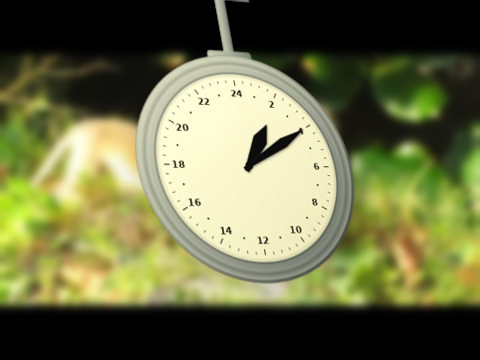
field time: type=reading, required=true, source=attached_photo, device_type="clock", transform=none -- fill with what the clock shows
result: 2:10
